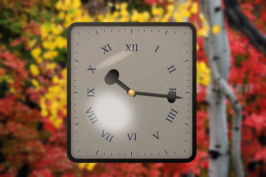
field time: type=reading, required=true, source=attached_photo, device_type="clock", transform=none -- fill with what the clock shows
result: 10:16
